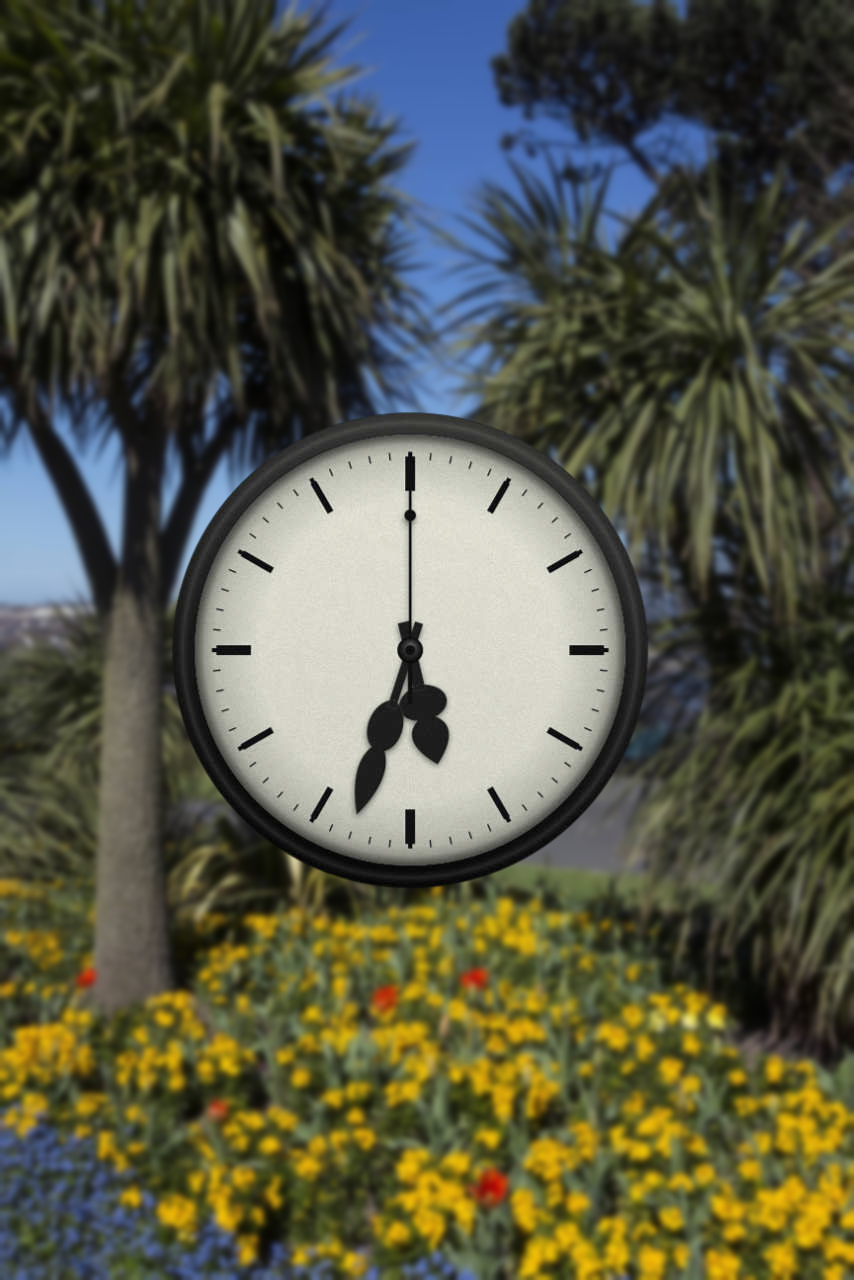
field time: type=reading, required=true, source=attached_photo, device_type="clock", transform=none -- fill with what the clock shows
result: 5:33:00
